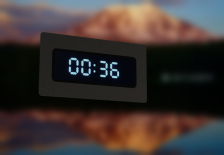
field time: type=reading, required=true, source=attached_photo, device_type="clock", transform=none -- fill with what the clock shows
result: 0:36
